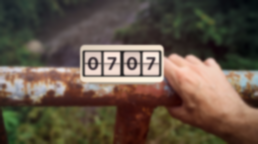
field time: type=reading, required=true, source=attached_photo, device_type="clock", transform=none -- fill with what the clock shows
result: 7:07
